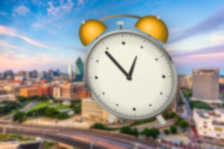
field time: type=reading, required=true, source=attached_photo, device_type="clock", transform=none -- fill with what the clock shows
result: 12:54
